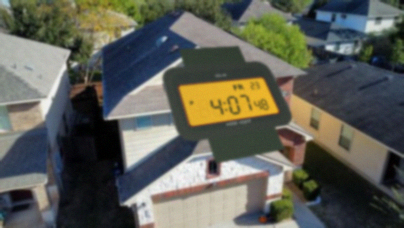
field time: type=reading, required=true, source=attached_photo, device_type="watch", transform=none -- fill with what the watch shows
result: 4:07:48
